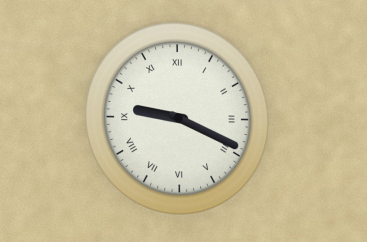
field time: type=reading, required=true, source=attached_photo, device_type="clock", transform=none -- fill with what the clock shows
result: 9:19
